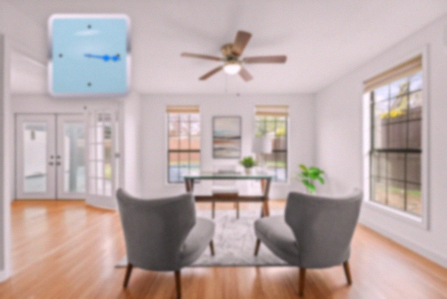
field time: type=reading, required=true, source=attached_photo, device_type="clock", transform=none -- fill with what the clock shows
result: 3:16
